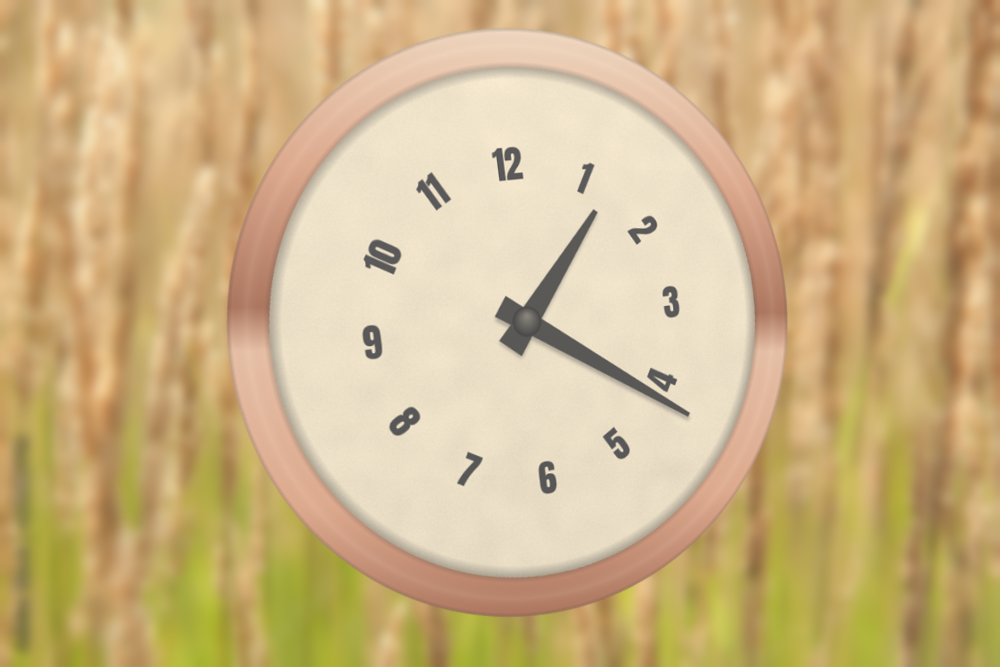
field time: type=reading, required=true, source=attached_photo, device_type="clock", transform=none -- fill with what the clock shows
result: 1:21
